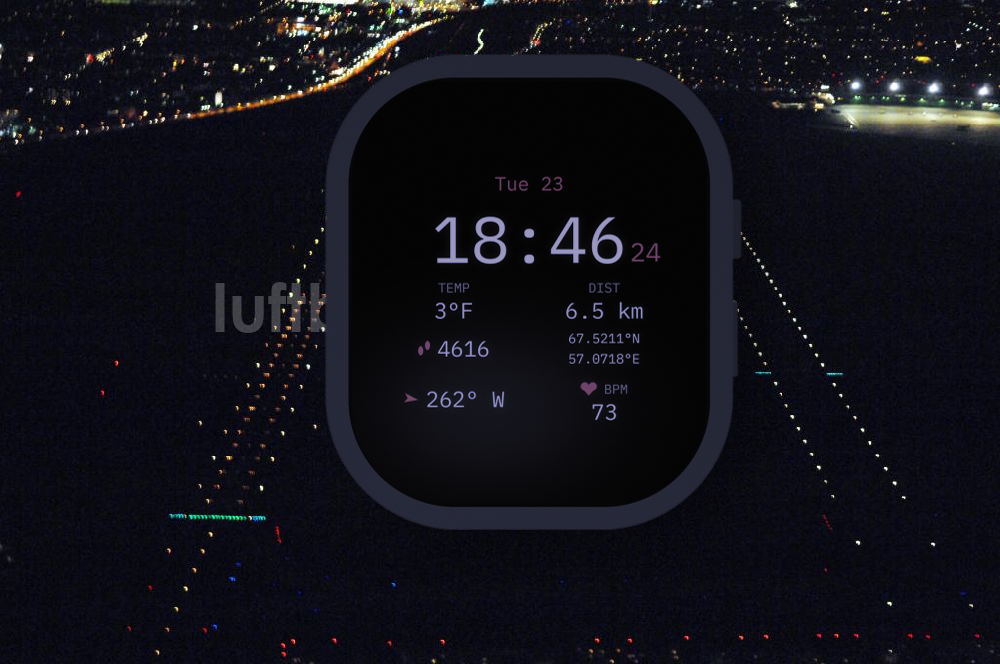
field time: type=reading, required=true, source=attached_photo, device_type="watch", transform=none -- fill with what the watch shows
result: 18:46:24
